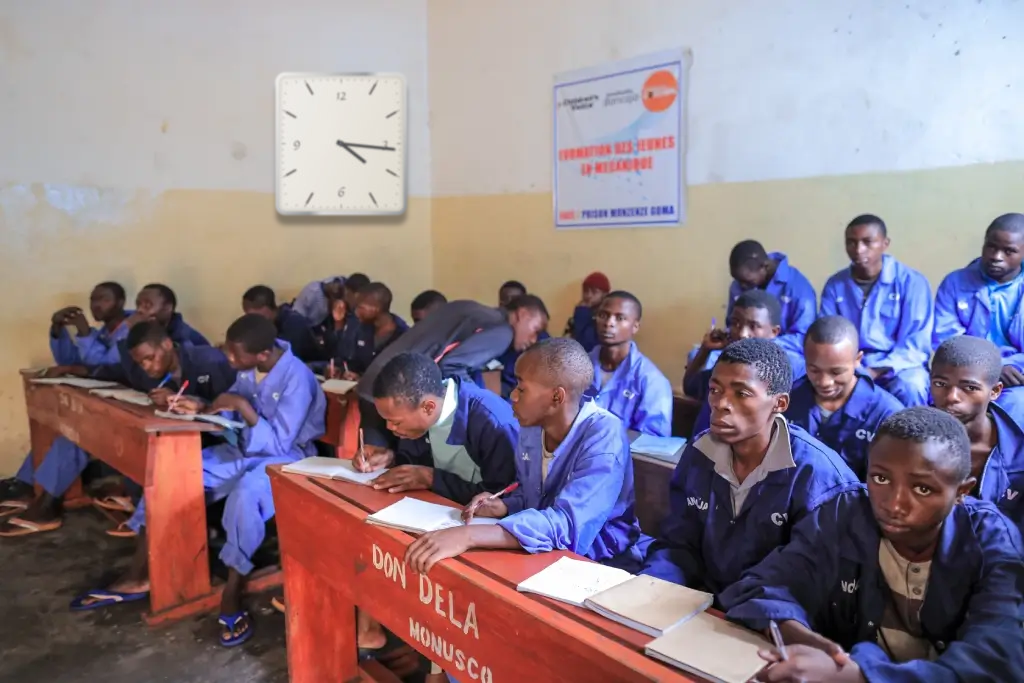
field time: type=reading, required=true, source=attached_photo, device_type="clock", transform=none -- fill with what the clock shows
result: 4:16
